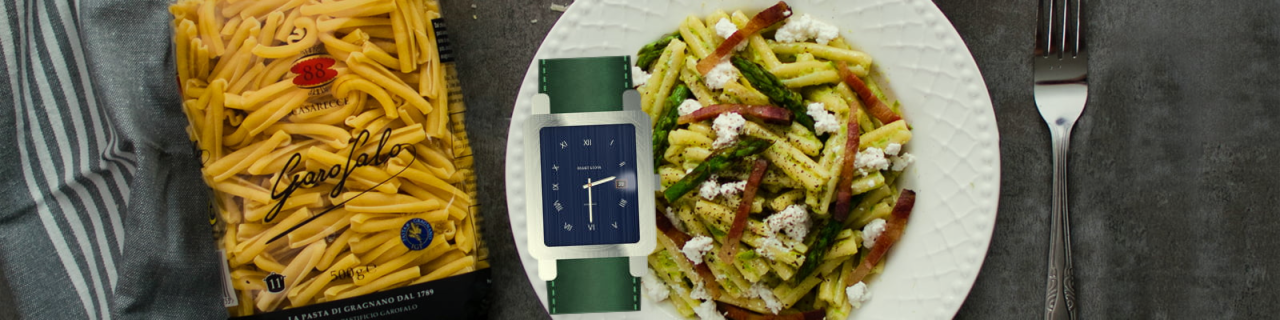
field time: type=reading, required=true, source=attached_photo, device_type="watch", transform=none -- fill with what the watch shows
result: 2:30
